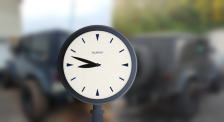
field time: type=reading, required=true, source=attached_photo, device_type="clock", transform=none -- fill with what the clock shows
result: 8:48
